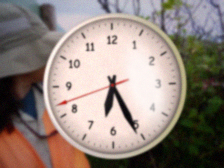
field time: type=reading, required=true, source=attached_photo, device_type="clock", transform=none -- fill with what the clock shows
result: 6:25:42
